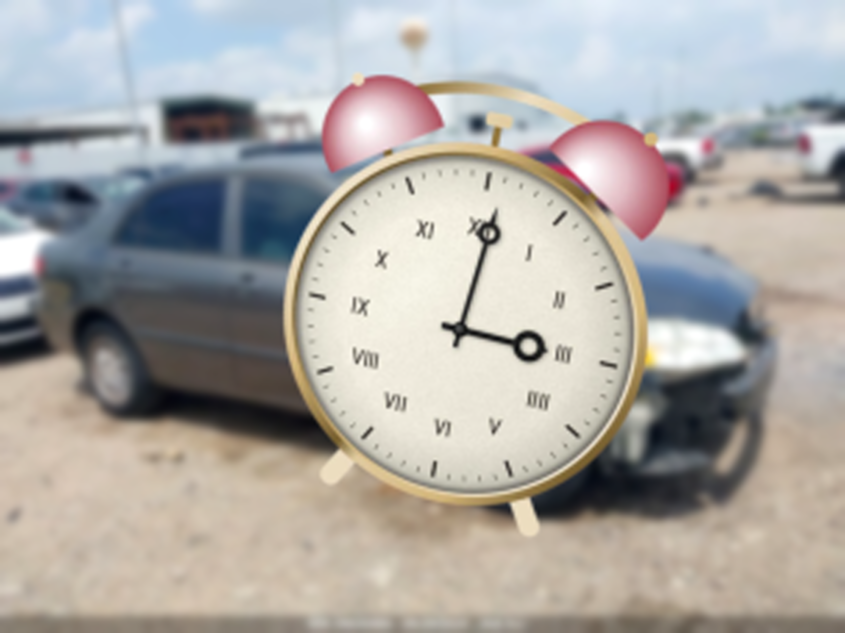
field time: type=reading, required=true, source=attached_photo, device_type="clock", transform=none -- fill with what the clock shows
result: 3:01
